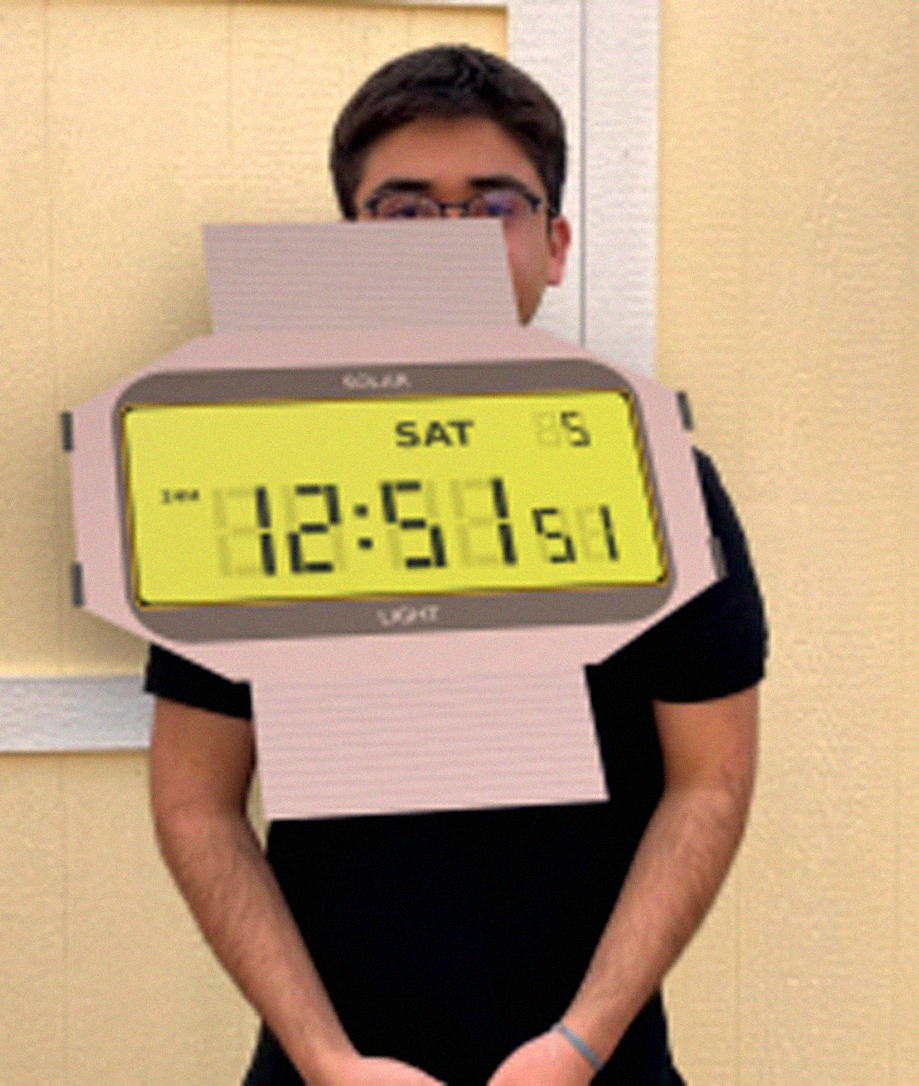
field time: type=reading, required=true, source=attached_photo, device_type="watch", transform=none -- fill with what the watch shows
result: 12:51:51
